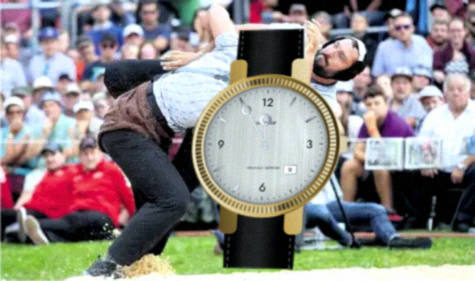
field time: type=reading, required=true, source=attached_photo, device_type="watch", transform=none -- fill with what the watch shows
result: 11:55
